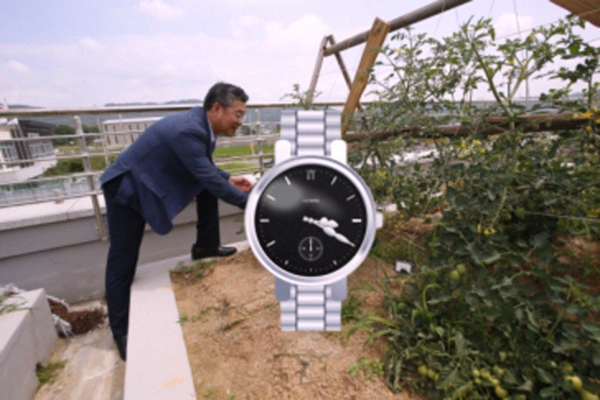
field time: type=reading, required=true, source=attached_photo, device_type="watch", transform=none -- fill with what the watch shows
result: 3:20
